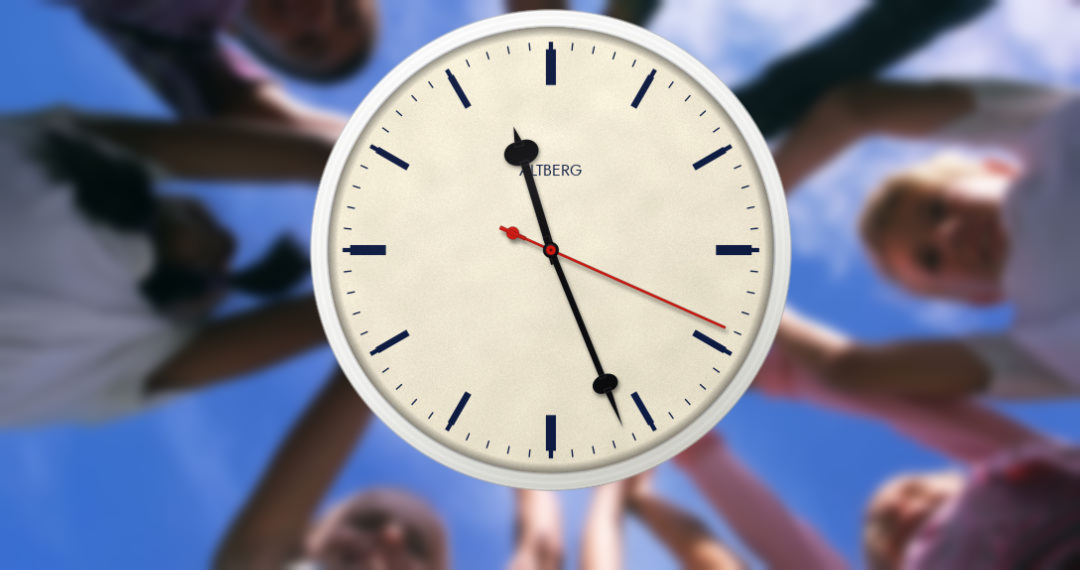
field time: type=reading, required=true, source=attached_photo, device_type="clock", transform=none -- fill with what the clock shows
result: 11:26:19
